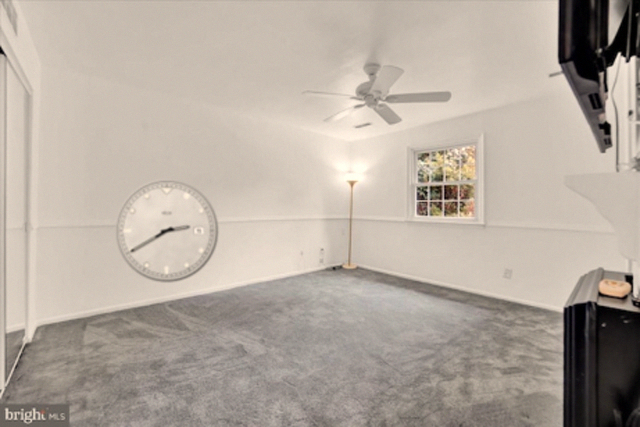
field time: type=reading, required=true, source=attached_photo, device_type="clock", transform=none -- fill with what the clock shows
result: 2:40
